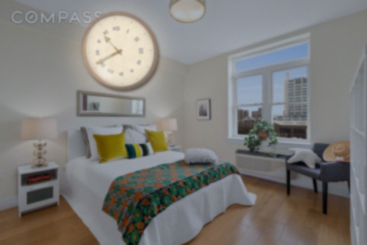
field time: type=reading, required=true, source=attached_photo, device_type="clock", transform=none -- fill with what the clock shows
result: 10:41
